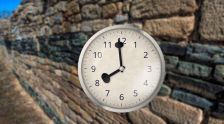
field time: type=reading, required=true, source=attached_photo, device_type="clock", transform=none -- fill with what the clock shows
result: 7:59
